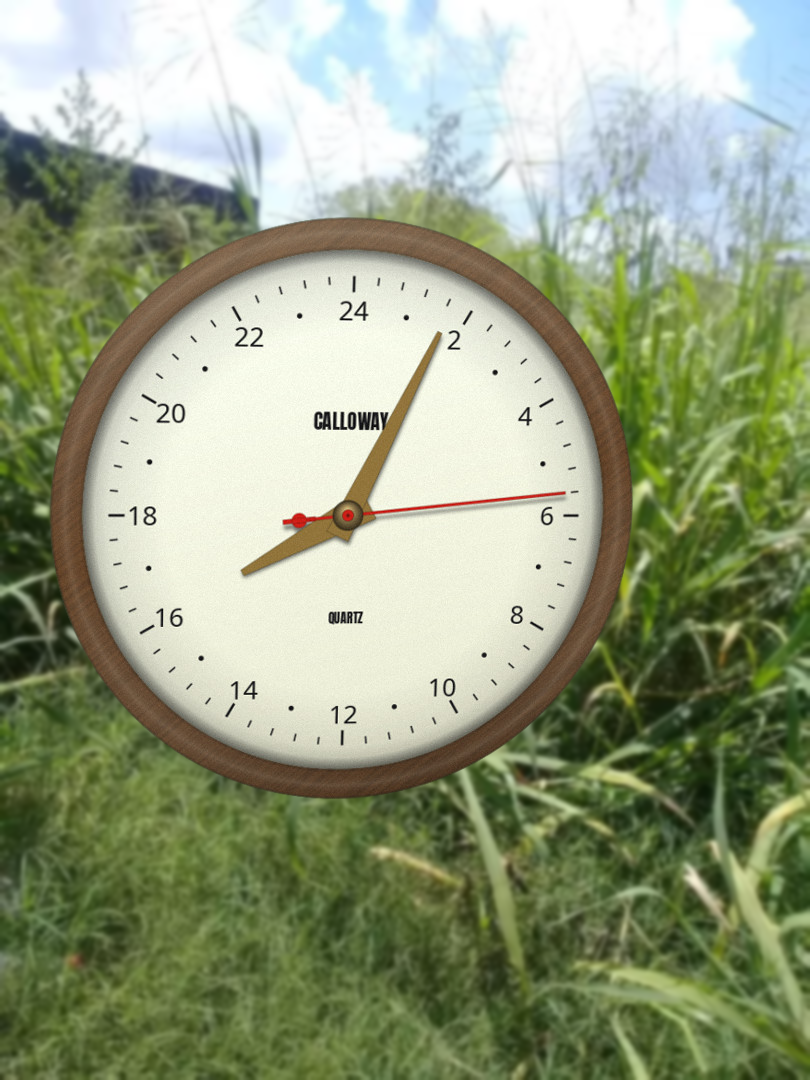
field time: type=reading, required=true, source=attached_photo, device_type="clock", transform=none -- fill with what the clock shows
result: 16:04:14
